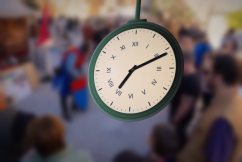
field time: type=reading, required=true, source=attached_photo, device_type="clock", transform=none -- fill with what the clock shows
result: 7:11
